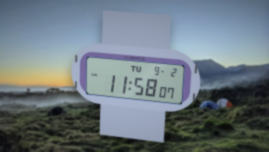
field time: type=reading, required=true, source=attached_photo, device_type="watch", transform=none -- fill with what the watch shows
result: 11:58:07
